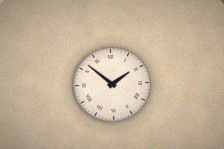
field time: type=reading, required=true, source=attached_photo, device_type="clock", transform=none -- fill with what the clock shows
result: 1:52
